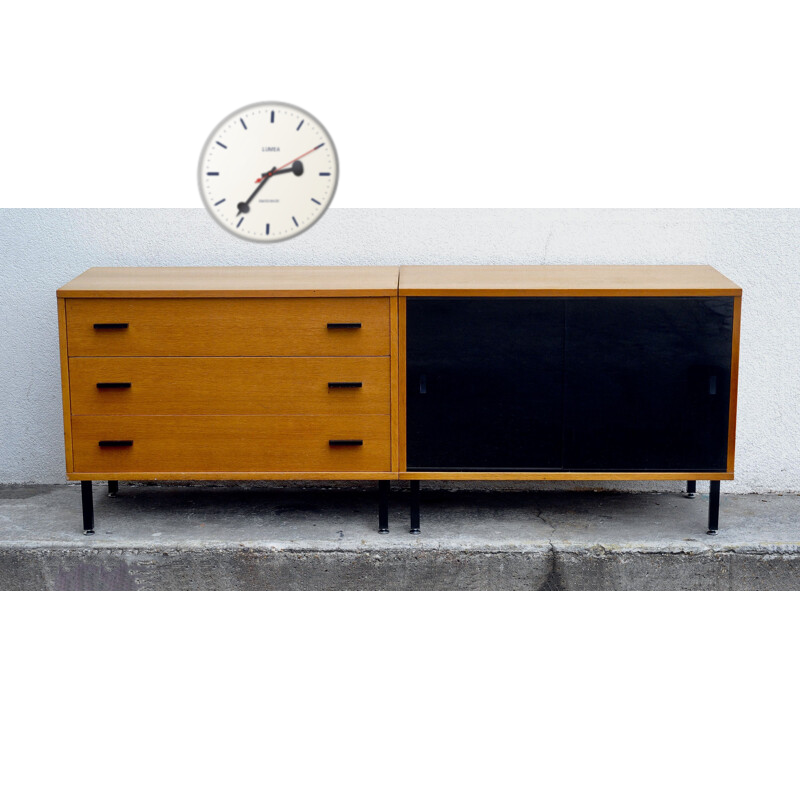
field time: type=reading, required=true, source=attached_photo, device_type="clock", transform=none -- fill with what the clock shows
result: 2:36:10
